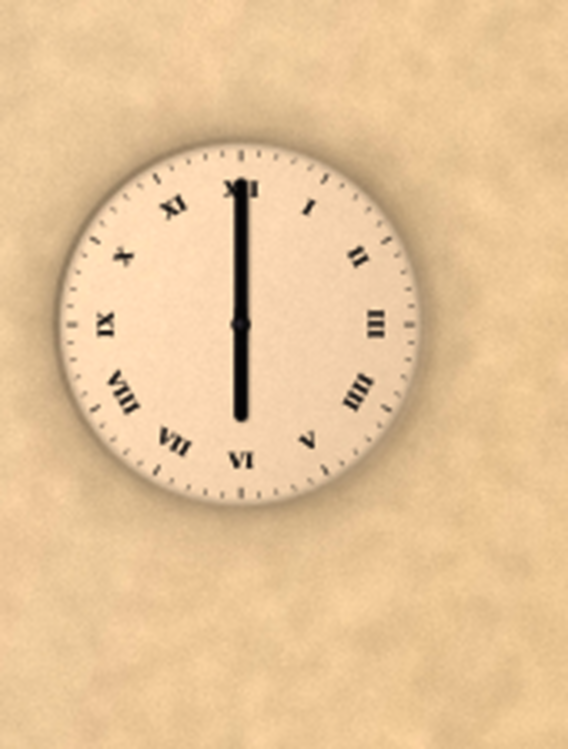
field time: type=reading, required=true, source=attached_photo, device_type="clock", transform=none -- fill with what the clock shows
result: 6:00
